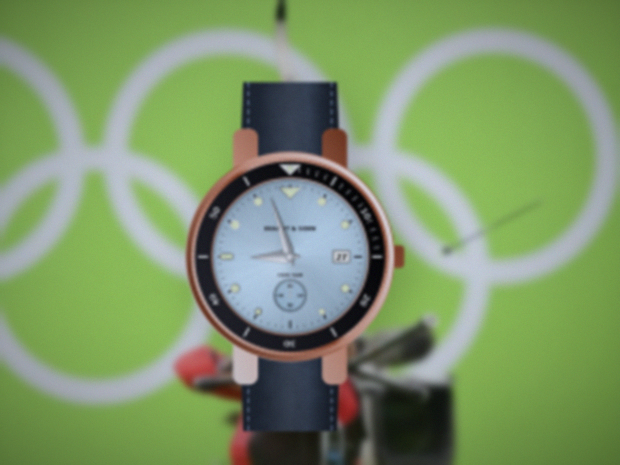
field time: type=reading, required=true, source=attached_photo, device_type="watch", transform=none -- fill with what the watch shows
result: 8:57
